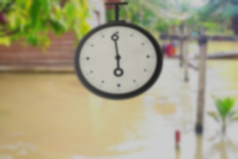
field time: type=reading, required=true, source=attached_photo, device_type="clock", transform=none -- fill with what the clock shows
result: 5:59
